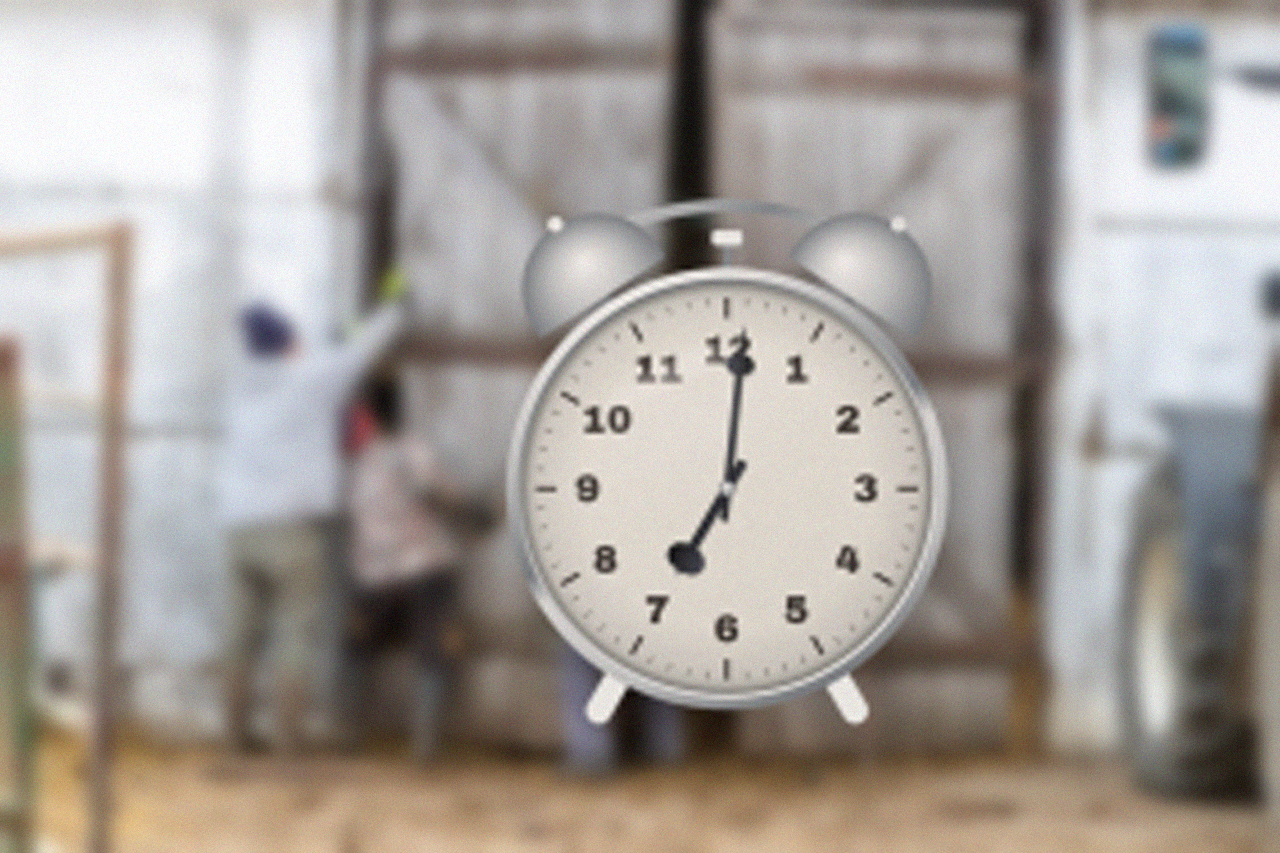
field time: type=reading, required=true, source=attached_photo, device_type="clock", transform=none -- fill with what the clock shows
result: 7:01
